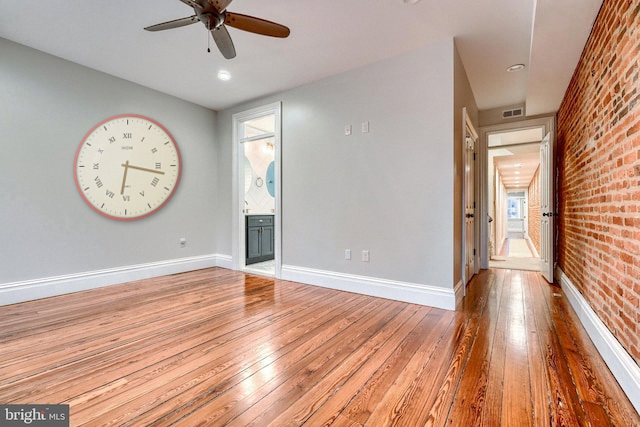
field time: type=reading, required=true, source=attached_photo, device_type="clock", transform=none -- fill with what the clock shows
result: 6:17
